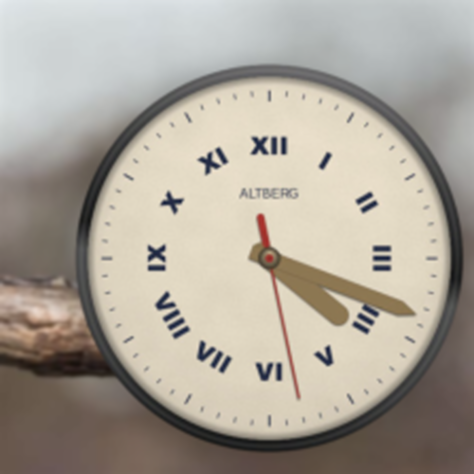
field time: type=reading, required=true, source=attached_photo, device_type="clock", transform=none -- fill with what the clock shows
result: 4:18:28
